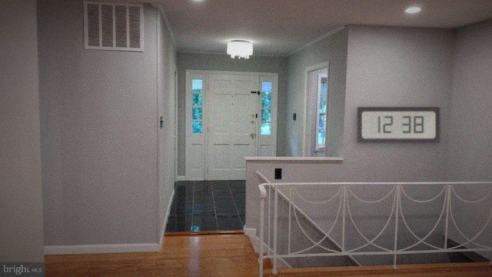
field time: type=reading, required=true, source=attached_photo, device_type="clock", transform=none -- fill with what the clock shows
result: 12:38
